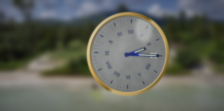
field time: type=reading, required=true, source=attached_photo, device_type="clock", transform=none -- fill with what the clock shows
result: 2:15
